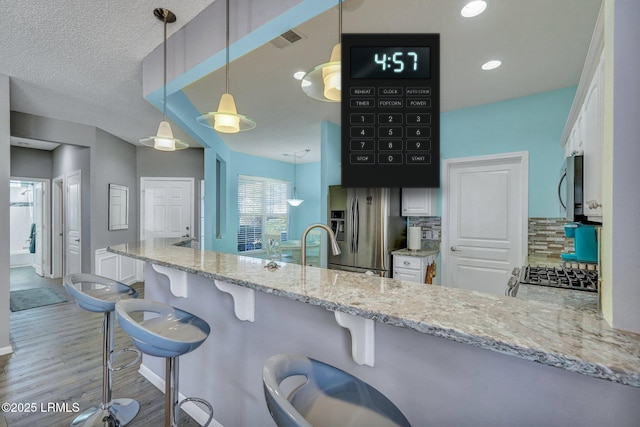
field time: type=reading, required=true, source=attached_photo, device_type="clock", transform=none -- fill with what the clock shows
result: 4:57
